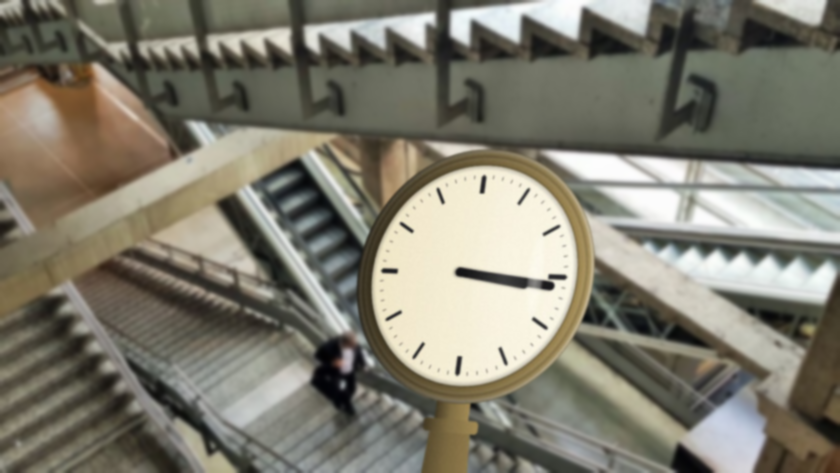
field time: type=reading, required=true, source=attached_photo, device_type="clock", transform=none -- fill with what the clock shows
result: 3:16
